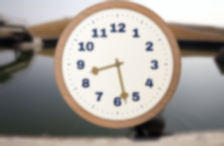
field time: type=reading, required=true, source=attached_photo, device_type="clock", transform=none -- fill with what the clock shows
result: 8:28
